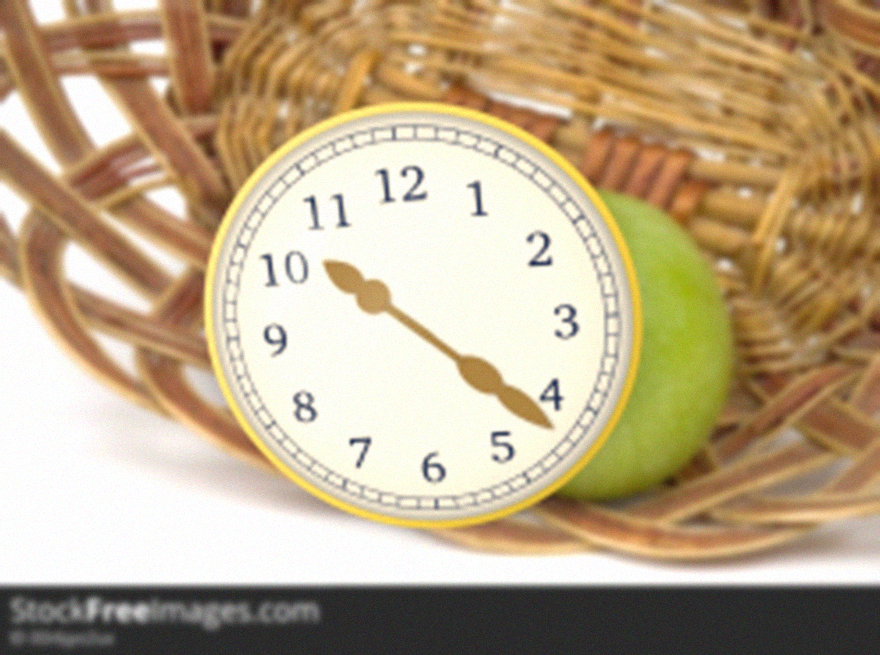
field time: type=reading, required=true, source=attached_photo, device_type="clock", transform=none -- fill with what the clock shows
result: 10:22
